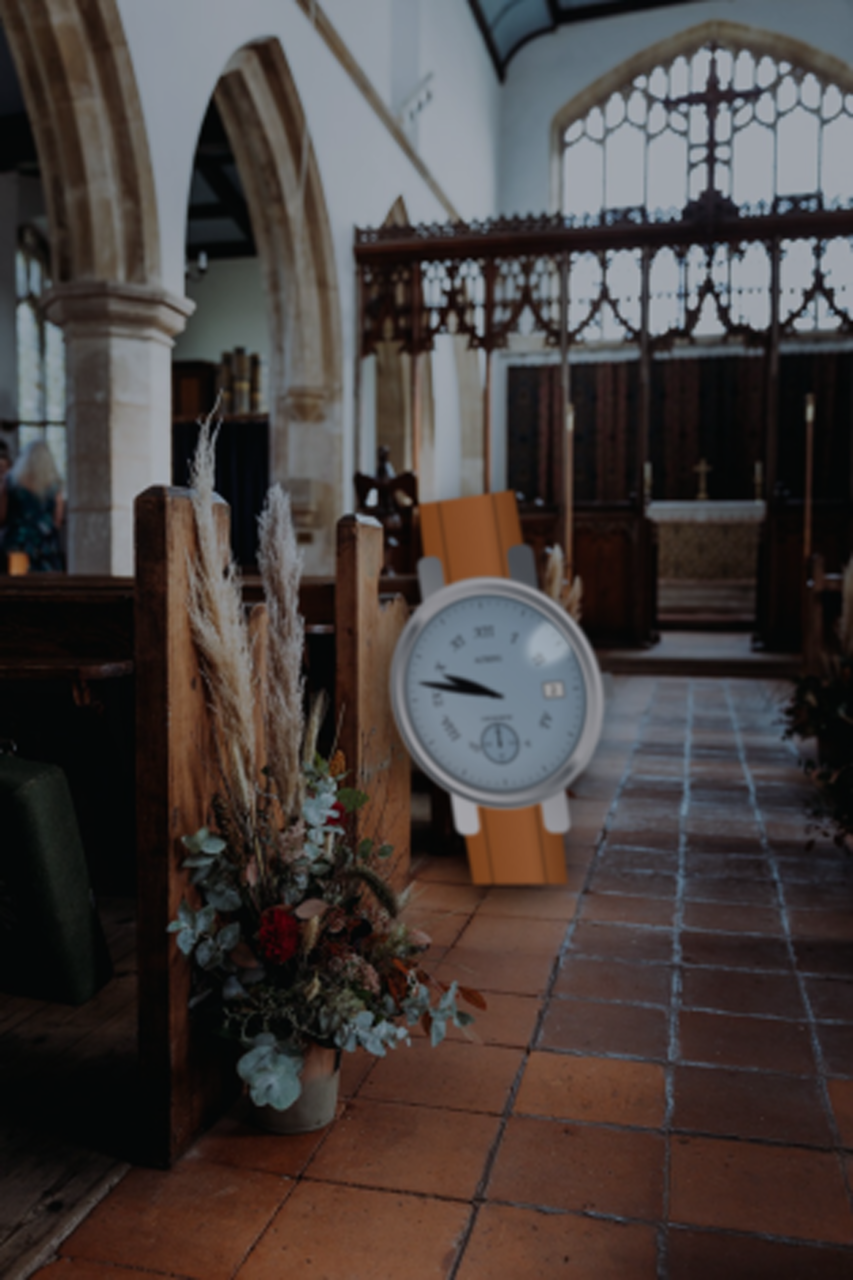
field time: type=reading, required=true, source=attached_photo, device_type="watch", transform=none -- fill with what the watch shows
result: 9:47
